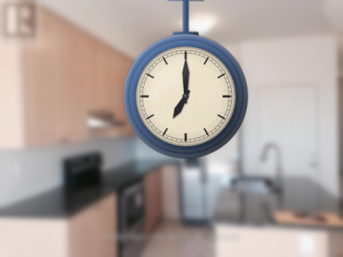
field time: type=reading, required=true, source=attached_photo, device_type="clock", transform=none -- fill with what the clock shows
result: 7:00
